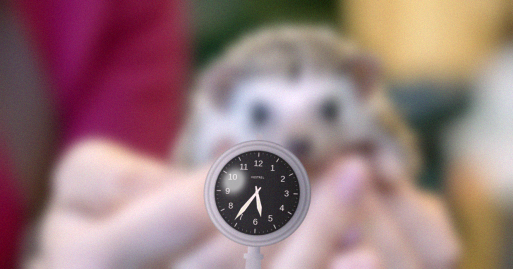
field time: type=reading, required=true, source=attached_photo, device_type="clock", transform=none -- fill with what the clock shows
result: 5:36
